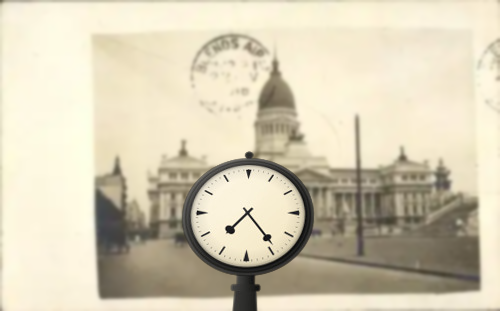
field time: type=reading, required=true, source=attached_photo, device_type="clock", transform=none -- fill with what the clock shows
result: 7:24
